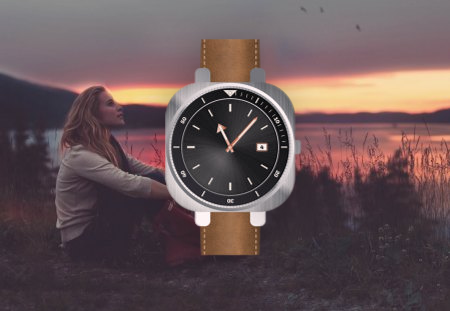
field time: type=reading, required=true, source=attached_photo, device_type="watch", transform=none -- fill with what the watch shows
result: 11:07
